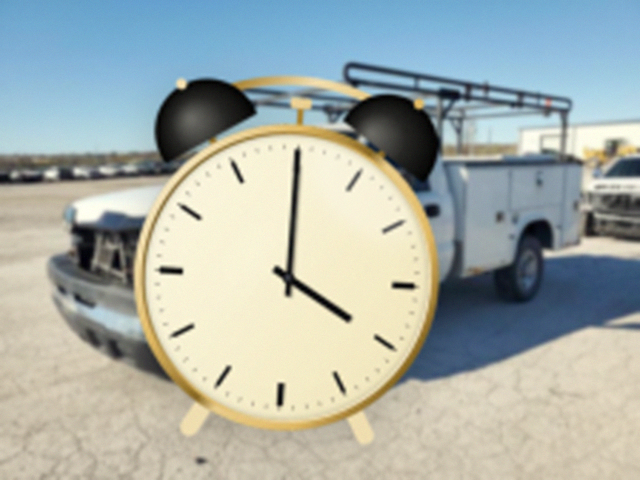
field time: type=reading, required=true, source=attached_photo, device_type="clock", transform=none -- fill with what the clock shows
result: 4:00
